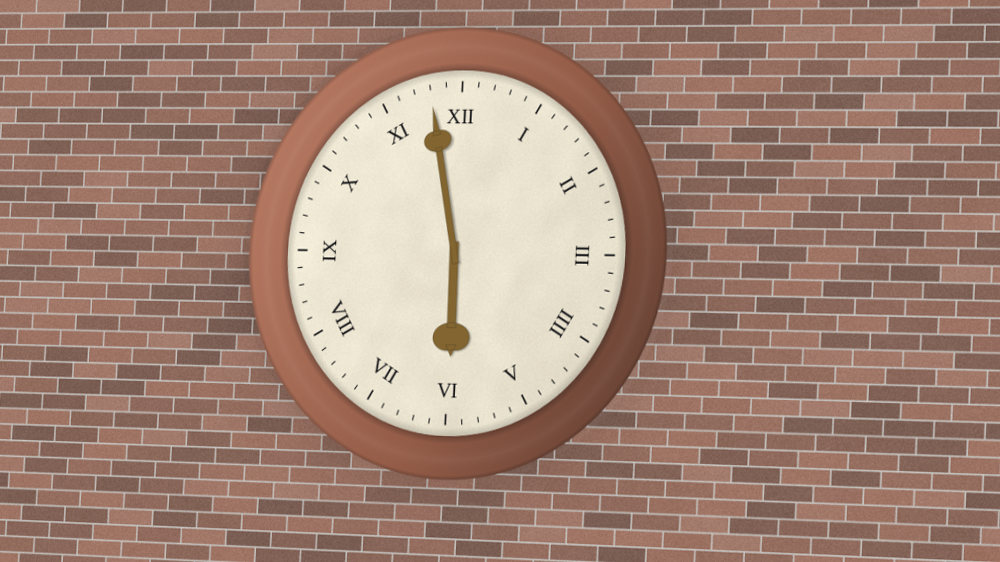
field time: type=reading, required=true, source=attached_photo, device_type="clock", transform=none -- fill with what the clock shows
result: 5:58
